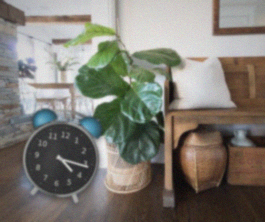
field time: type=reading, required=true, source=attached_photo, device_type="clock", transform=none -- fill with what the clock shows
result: 4:16
